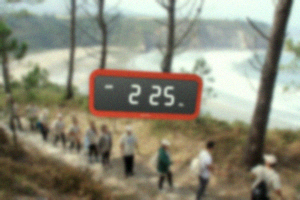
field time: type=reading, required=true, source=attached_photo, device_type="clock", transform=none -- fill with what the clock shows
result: 2:25
